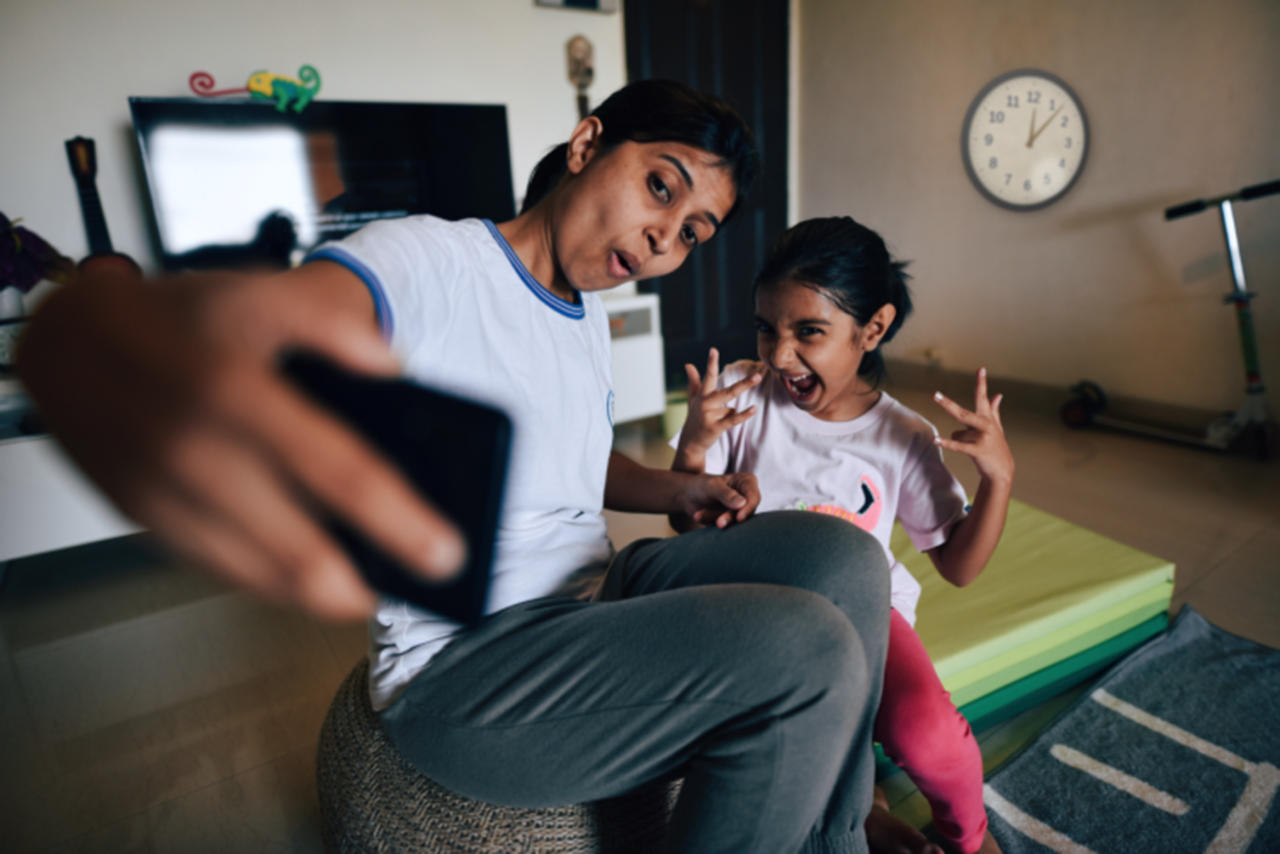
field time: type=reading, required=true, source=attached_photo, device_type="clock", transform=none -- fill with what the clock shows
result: 12:07
